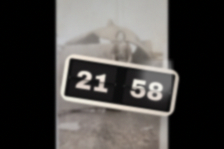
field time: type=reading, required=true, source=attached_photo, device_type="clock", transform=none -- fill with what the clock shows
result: 21:58
